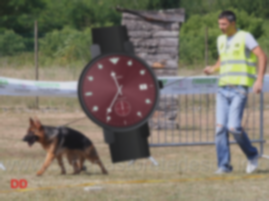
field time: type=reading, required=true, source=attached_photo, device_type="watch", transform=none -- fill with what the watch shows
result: 11:36
